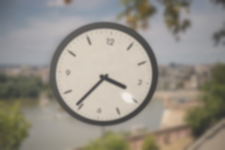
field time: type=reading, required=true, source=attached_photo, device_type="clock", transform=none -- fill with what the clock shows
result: 3:36
